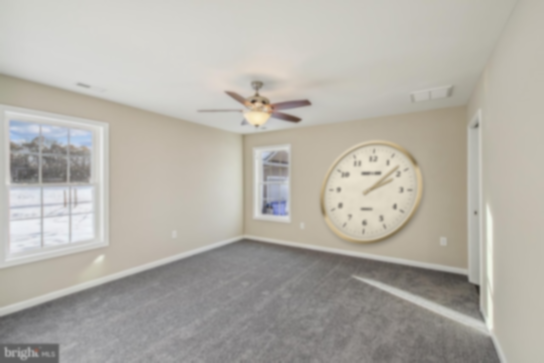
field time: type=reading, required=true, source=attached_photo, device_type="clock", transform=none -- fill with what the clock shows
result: 2:08
